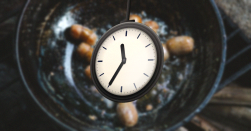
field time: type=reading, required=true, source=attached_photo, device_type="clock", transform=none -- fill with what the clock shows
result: 11:35
